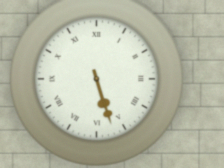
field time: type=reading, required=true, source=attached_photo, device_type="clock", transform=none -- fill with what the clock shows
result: 5:27
